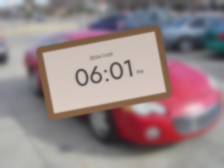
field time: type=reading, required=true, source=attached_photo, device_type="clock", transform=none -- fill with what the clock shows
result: 6:01
